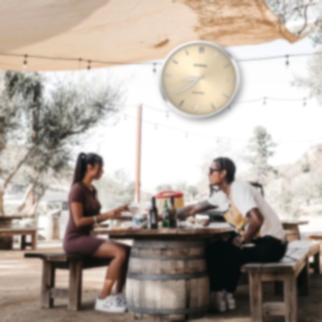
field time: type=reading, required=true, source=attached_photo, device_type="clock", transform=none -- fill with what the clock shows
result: 8:38
